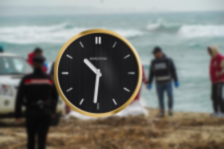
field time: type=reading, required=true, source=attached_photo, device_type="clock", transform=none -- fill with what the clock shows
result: 10:31
